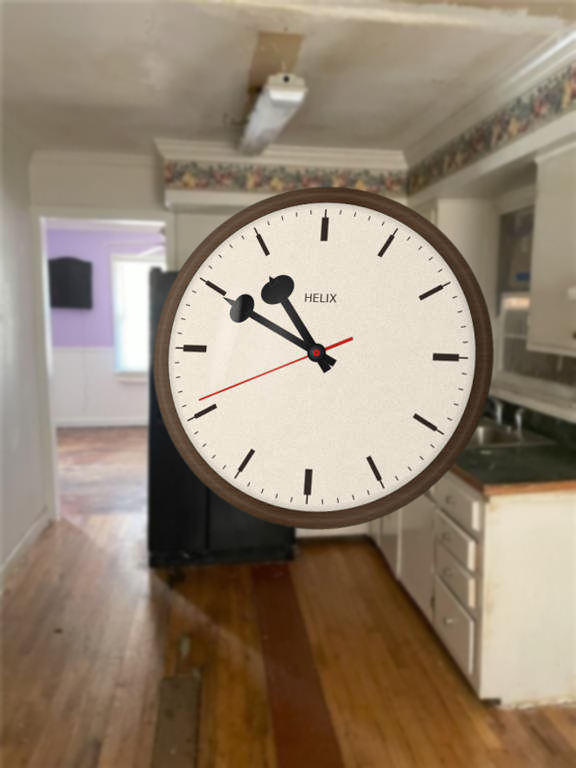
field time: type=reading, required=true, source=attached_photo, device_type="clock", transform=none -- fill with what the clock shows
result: 10:49:41
